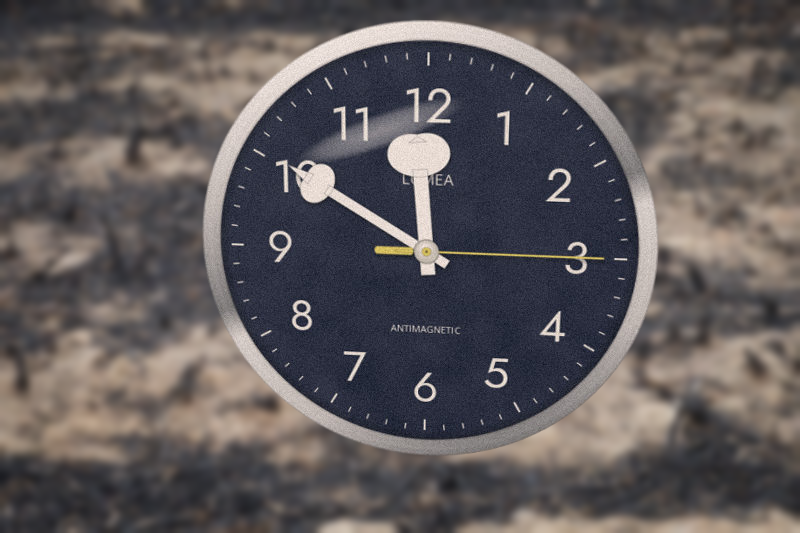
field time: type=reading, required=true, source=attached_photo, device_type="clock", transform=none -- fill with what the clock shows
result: 11:50:15
